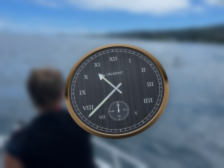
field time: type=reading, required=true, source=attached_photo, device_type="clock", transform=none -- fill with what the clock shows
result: 10:38
